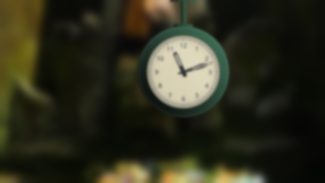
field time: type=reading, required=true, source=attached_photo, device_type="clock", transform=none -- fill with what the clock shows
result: 11:12
